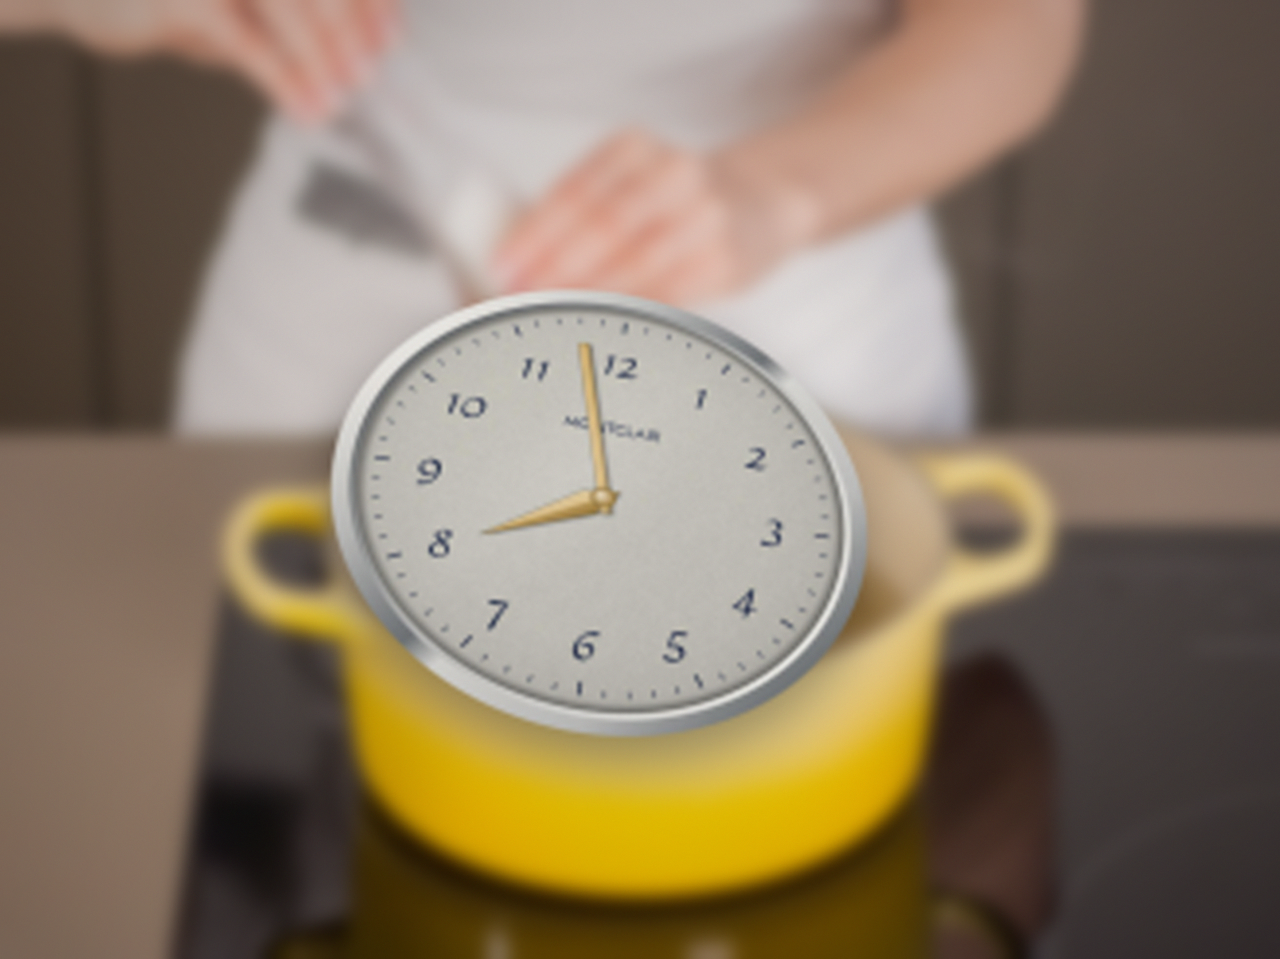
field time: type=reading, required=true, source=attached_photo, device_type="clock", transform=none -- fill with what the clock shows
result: 7:58
